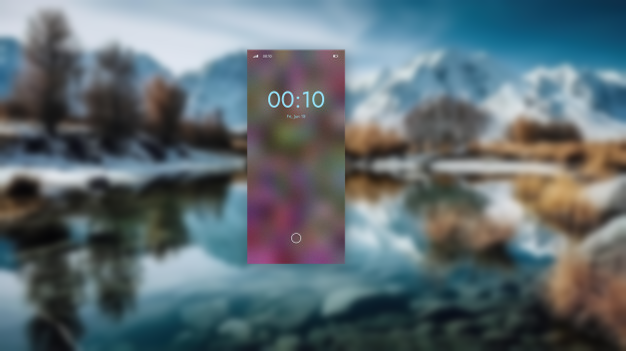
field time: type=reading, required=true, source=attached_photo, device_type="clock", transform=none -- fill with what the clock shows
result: 0:10
